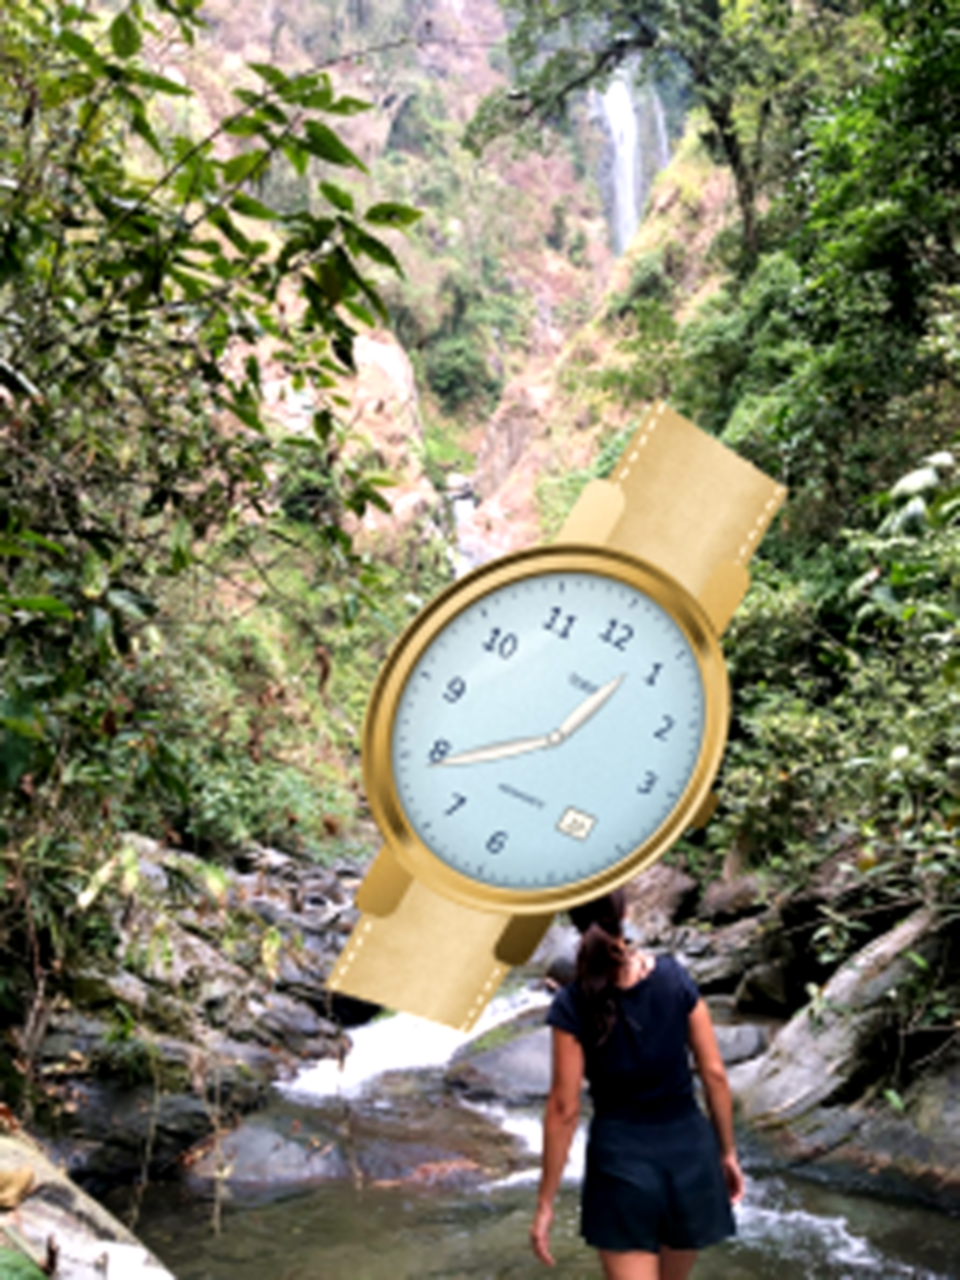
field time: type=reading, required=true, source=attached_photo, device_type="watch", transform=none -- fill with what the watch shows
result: 12:39
